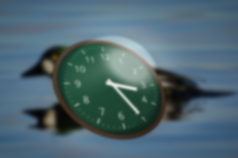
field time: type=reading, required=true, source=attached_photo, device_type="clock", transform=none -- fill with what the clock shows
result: 3:25
